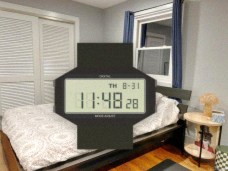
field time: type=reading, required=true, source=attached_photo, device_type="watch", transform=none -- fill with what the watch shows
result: 11:48:28
